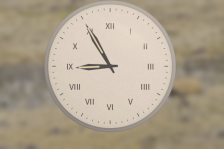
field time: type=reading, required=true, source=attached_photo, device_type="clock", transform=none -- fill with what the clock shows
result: 8:55
